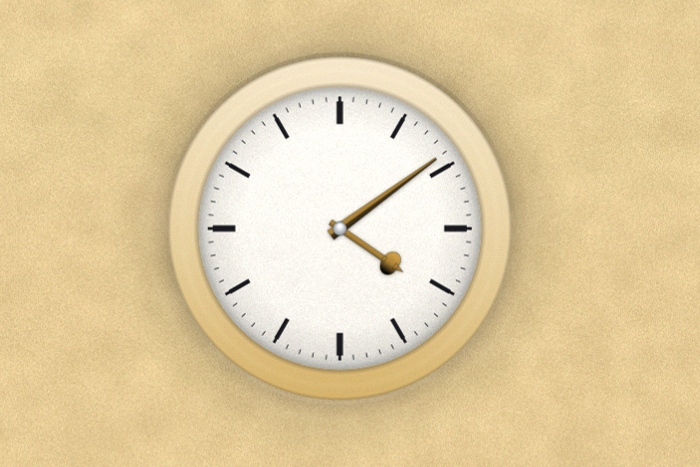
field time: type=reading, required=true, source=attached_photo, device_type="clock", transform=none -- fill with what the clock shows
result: 4:09
